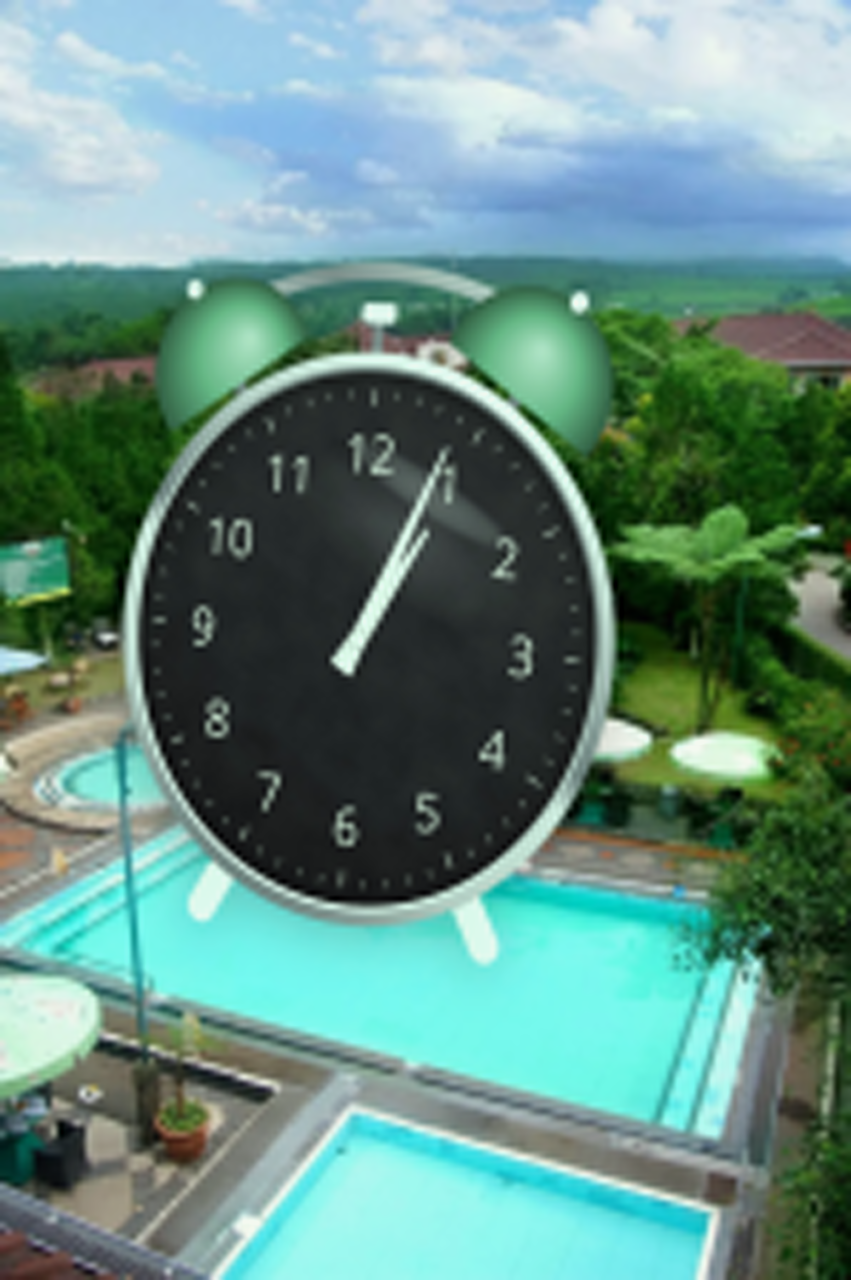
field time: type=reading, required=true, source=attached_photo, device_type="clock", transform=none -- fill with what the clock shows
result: 1:04
